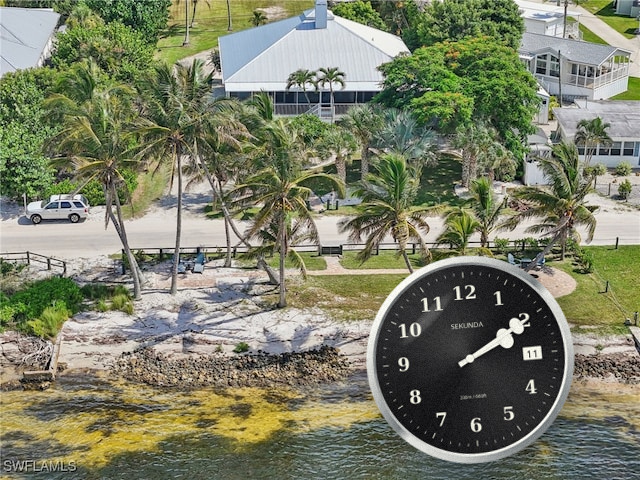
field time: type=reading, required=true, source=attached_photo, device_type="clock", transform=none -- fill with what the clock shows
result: 2:10
